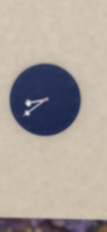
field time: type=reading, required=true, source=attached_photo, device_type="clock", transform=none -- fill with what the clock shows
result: 8:39
